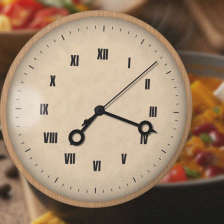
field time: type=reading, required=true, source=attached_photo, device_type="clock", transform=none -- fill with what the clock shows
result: 7:18:08
